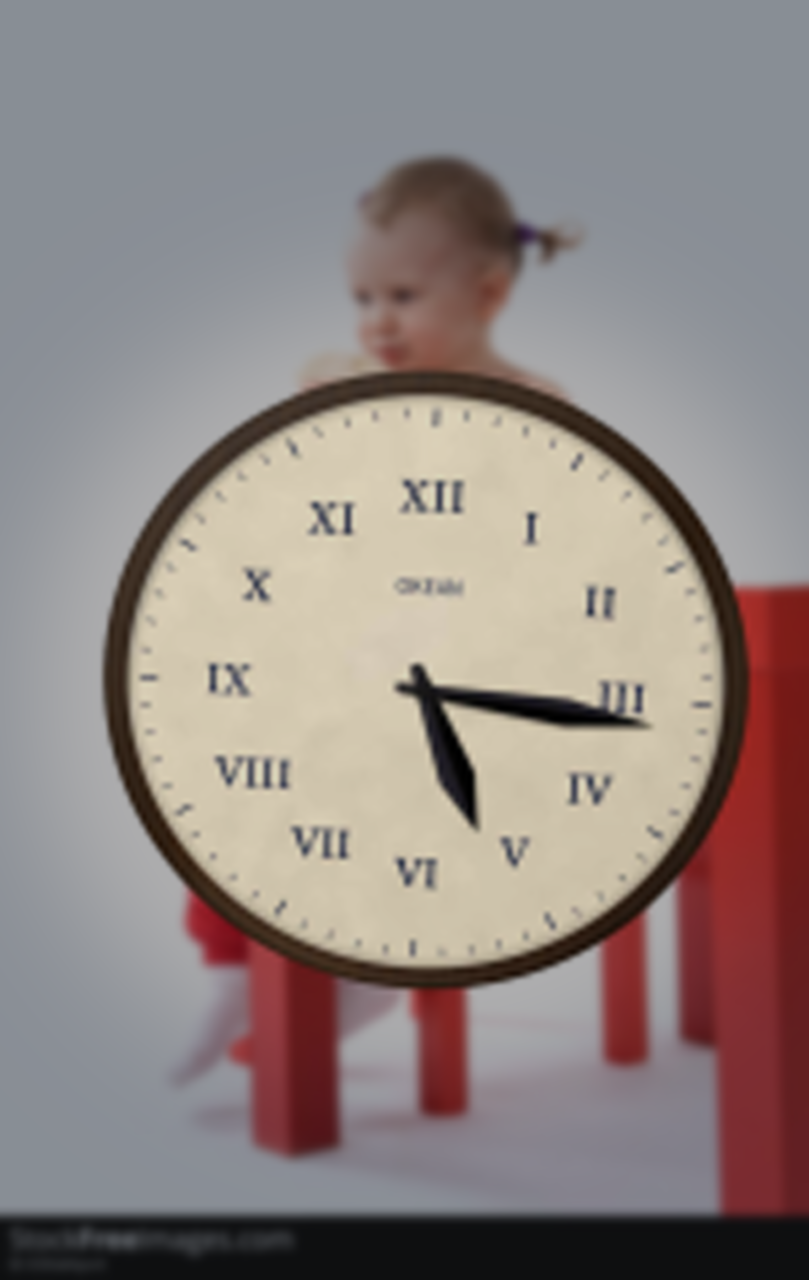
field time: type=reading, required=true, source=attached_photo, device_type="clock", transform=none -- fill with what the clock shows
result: 5:16
